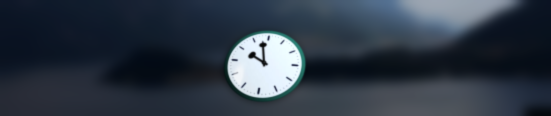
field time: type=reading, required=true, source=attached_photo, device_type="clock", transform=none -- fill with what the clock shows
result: 9:58
